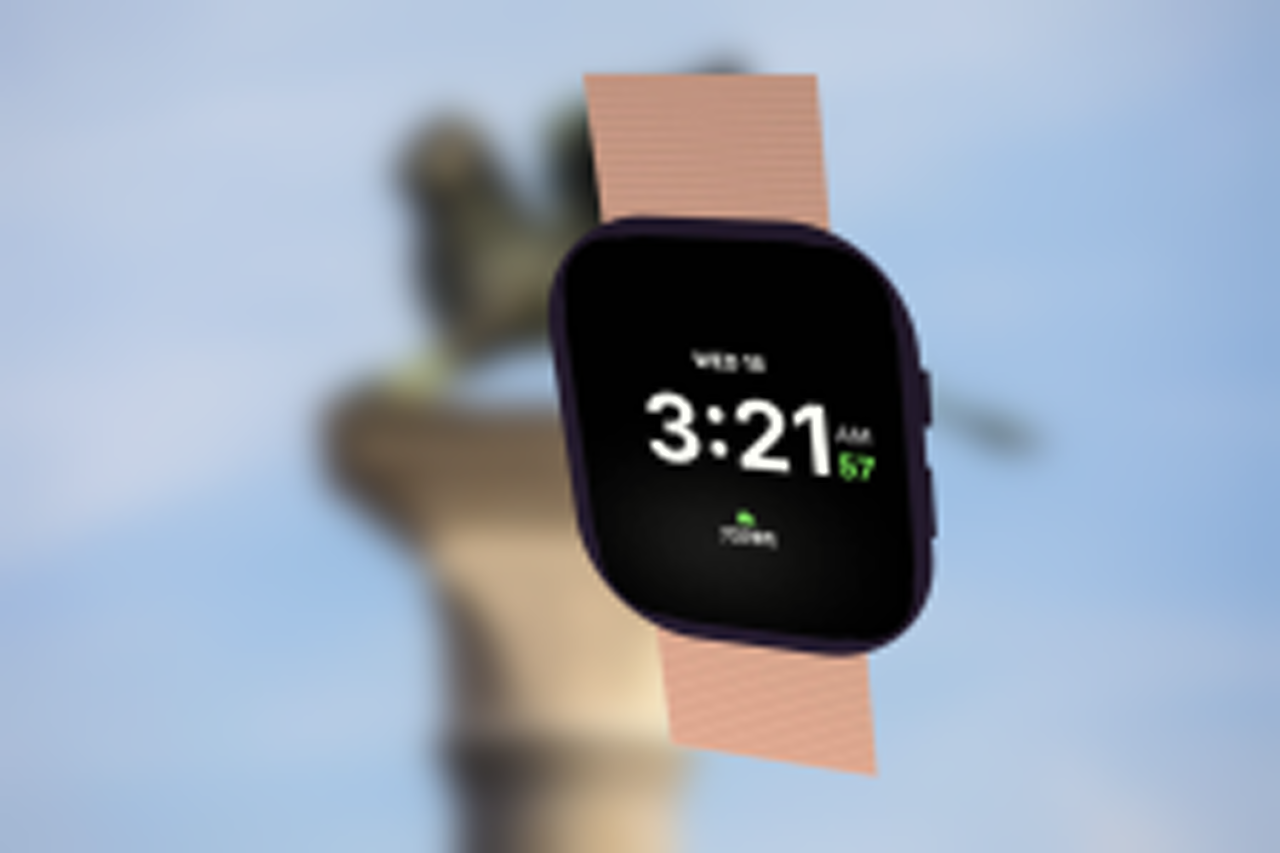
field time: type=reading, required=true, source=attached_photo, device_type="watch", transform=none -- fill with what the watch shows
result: 3:21
